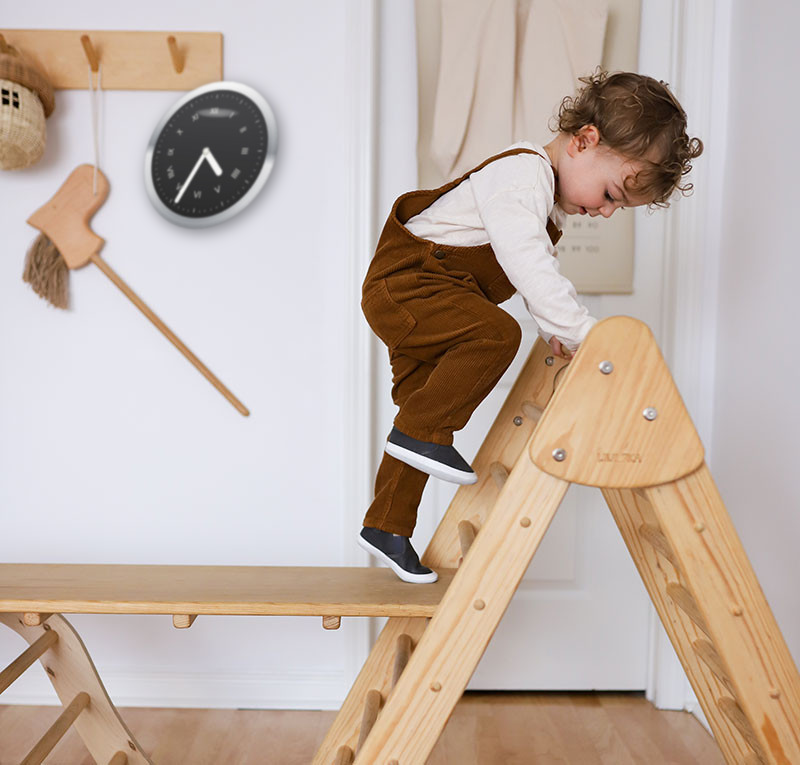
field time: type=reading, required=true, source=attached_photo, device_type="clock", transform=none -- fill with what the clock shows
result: 4:34
